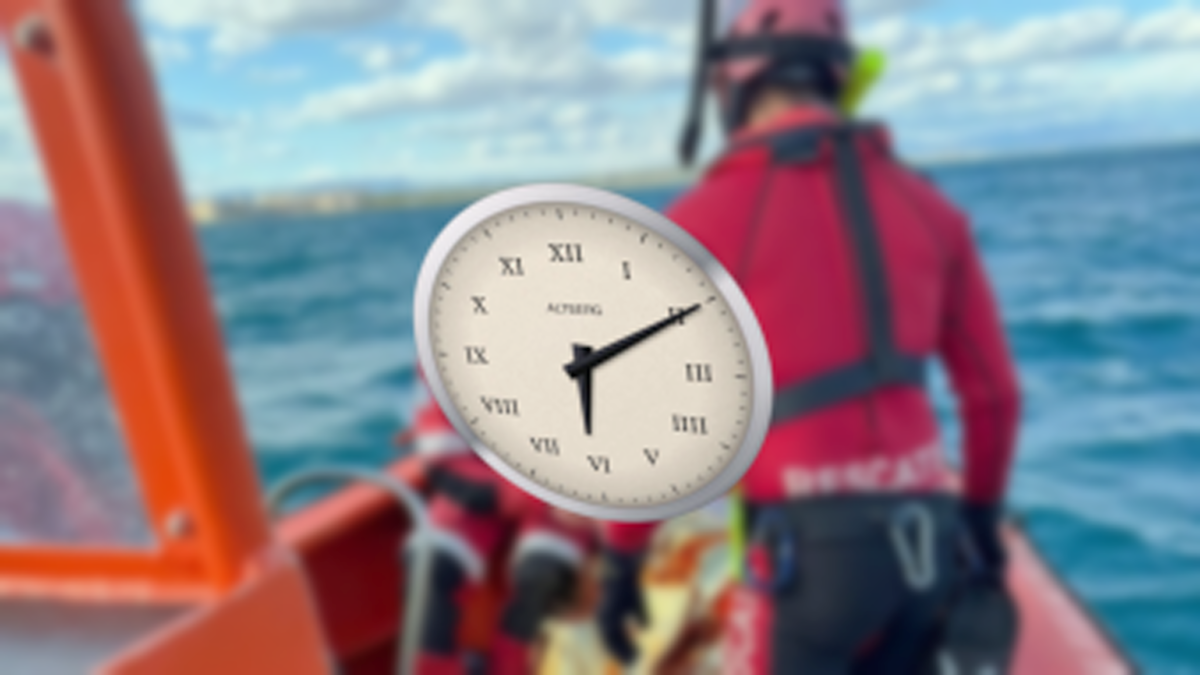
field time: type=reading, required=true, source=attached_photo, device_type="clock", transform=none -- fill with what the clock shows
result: 6:10
